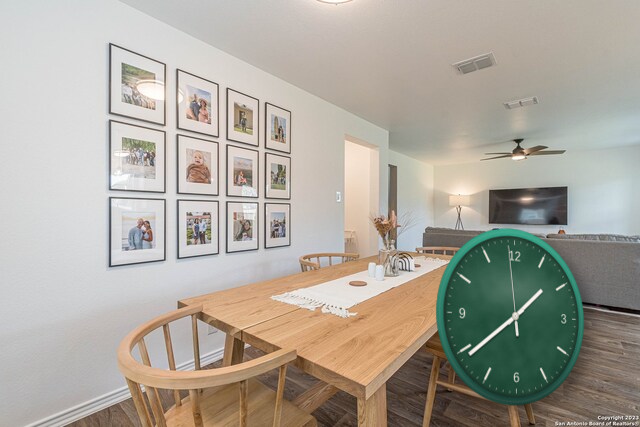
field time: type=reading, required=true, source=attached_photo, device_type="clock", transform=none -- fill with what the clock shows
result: 1:38:59
